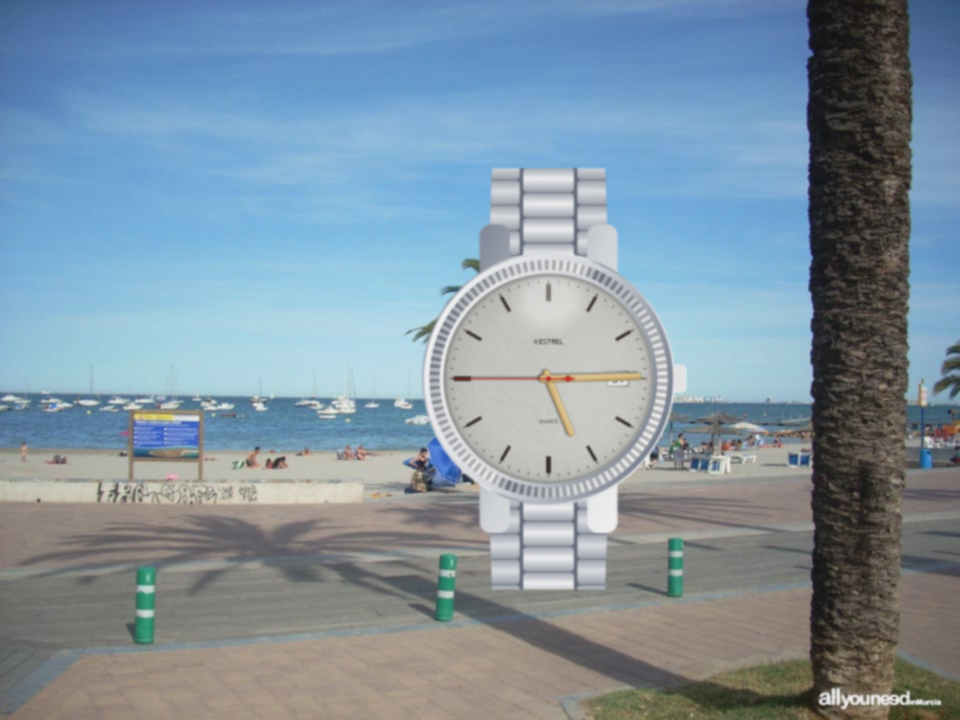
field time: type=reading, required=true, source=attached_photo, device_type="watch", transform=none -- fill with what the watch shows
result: 5:14:45
